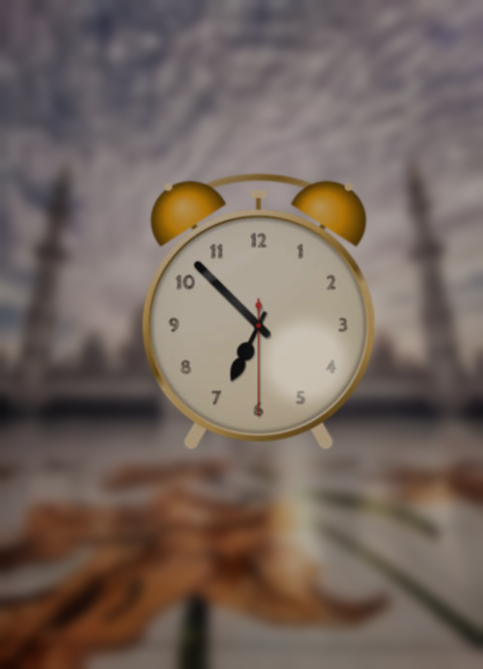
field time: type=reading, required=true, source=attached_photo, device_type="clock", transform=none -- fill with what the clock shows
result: 6:52:30
